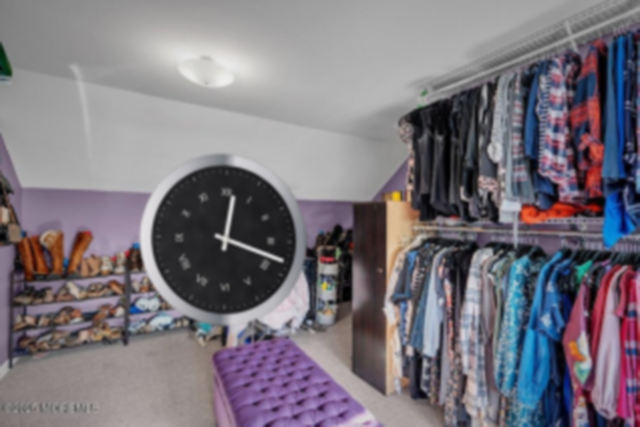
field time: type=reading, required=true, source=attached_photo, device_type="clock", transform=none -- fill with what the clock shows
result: 12:18
